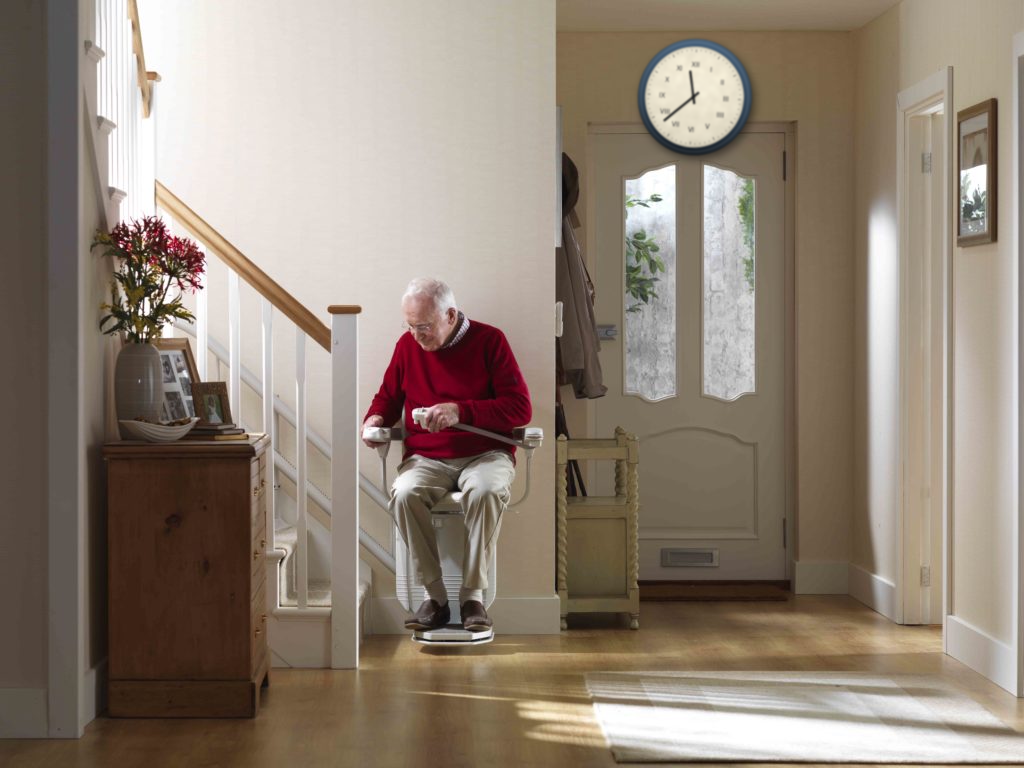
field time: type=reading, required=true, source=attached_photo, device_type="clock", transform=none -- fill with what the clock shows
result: 11:38
